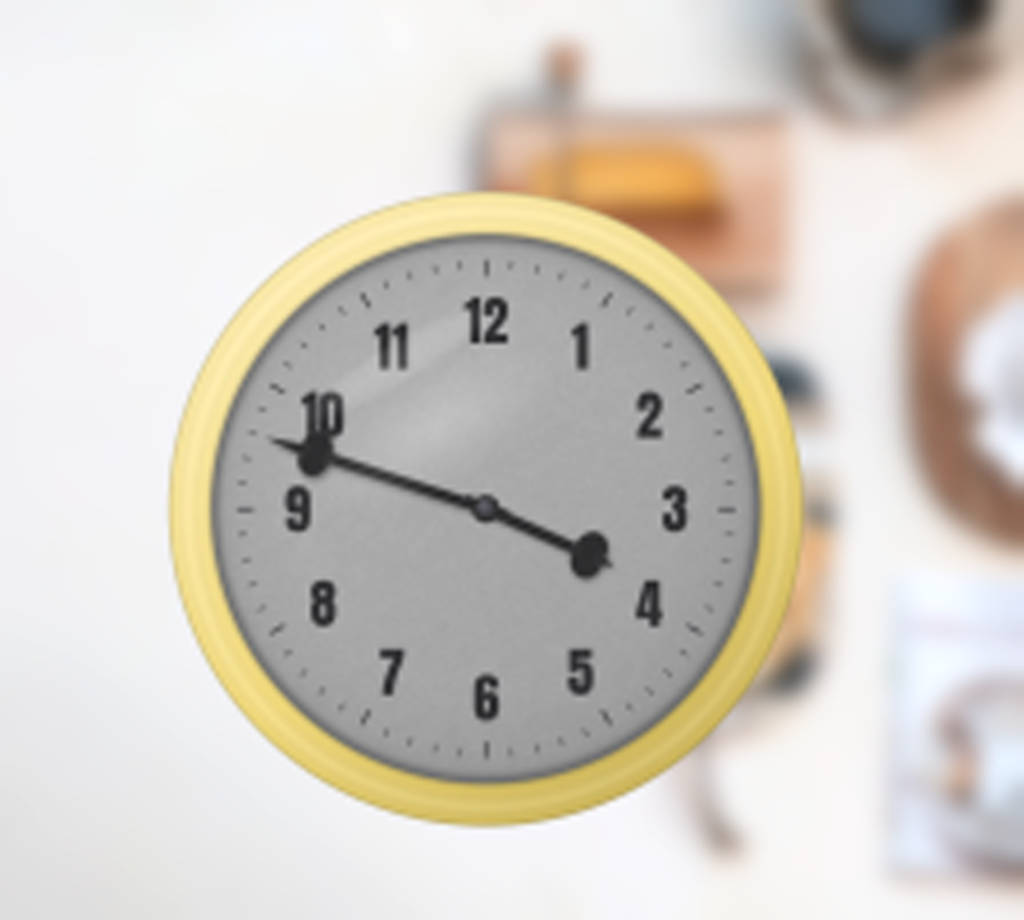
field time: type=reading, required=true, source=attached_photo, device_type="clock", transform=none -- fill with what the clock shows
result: 3:48
